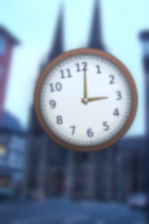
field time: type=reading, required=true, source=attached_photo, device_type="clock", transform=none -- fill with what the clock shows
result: 3:01
